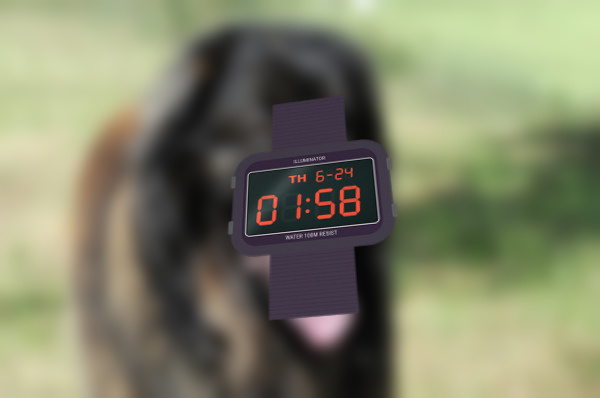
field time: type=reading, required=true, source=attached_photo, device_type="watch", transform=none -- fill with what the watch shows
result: 1:58
